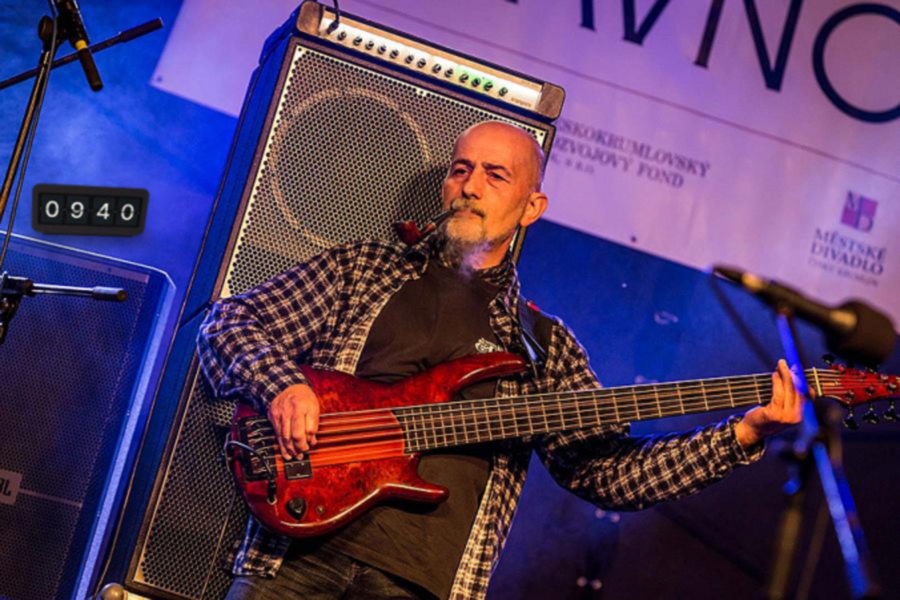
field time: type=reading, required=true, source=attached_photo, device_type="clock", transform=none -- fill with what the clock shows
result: 9:40
